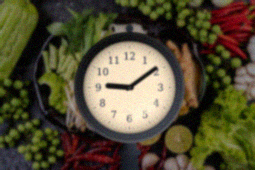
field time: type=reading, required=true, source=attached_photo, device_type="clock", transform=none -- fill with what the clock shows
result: 9:09
